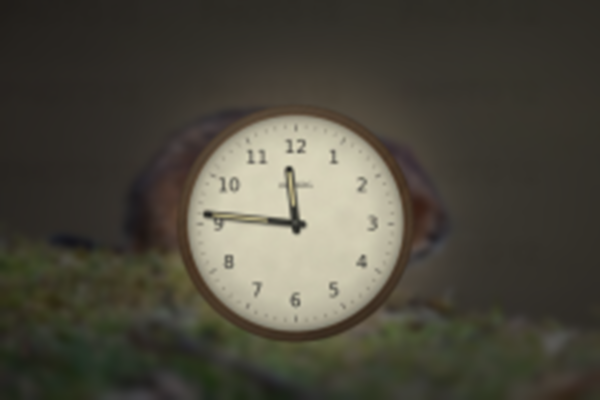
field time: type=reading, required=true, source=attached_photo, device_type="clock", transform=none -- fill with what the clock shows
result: 11:46
